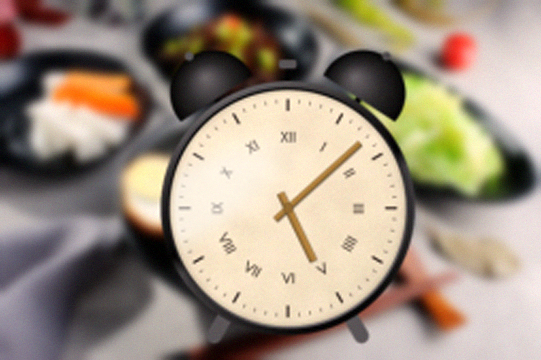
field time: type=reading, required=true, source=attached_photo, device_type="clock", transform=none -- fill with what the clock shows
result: 5:08
